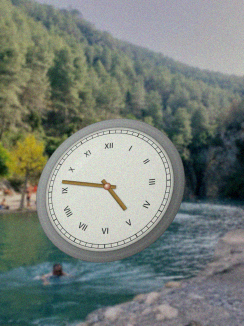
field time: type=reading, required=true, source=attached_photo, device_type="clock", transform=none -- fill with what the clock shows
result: 4:47
